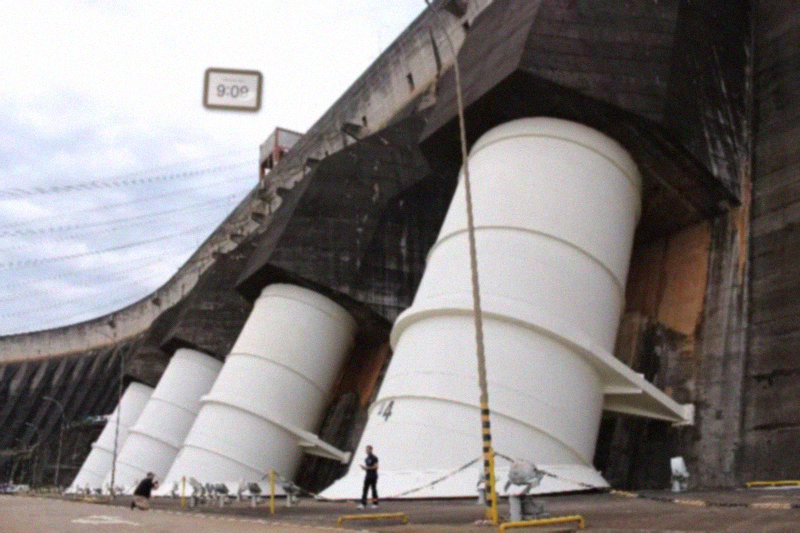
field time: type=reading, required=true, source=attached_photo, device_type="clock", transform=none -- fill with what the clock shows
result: 9:09
